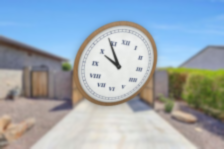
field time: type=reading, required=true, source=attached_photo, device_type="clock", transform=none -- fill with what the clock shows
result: 9:54
